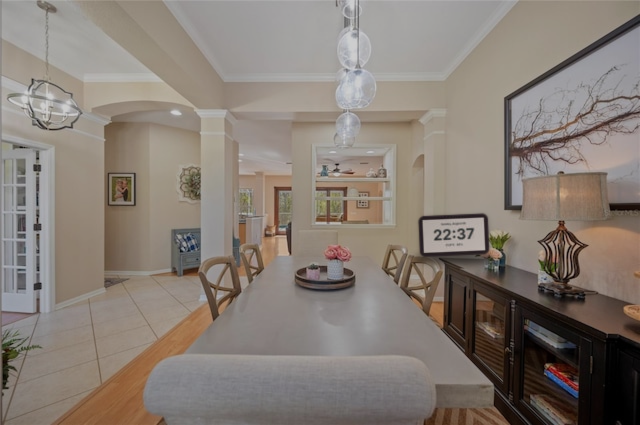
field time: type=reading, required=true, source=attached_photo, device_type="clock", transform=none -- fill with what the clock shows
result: 22:37
